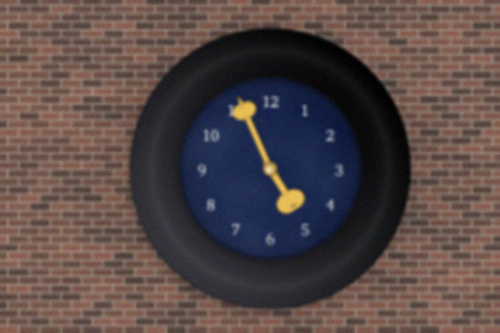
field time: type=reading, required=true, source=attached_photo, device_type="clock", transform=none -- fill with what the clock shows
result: 4:56
